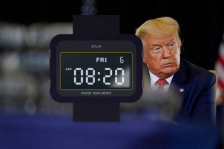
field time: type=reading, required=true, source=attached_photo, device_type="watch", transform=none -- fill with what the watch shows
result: 8:20
